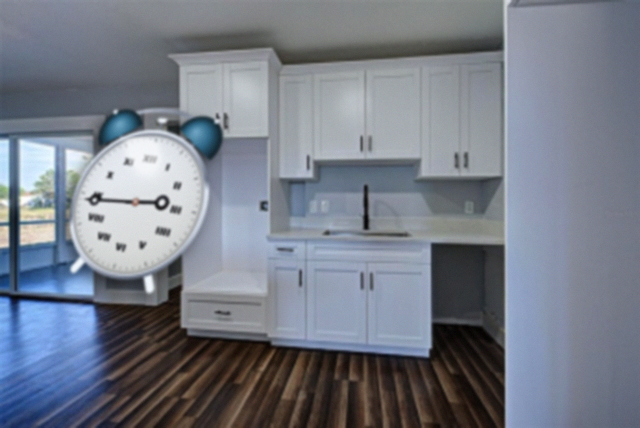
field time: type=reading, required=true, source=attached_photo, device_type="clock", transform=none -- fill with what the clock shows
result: 2:44
